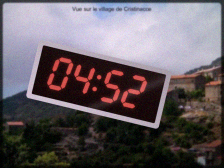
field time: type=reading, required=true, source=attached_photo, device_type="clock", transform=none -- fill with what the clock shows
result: 4:52
